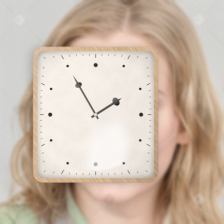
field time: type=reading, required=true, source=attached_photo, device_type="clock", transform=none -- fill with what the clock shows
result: 1:55
